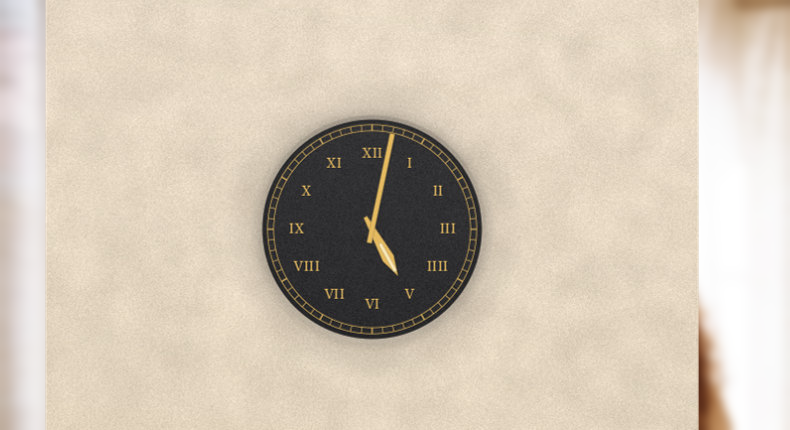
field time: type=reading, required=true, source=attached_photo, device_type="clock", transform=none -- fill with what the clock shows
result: 5:02
